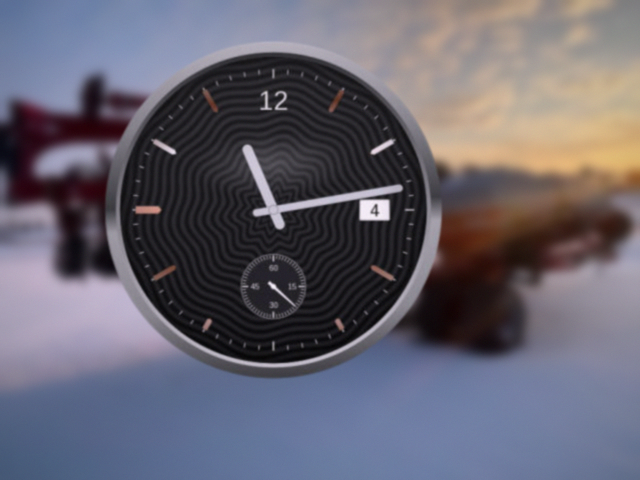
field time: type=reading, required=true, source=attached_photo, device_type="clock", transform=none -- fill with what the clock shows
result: 11:13:22
